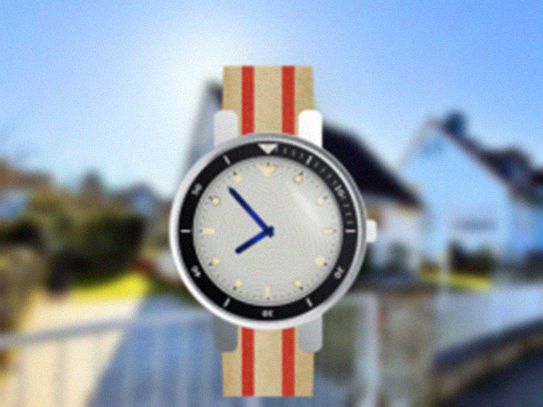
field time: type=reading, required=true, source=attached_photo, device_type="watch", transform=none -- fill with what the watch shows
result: 7:53
